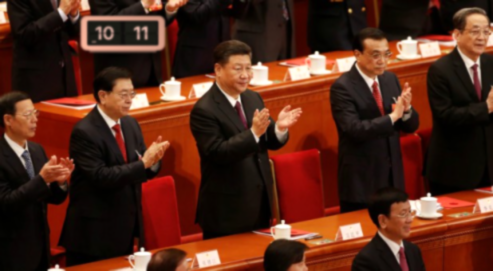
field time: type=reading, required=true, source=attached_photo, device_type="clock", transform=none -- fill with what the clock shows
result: 10:11
